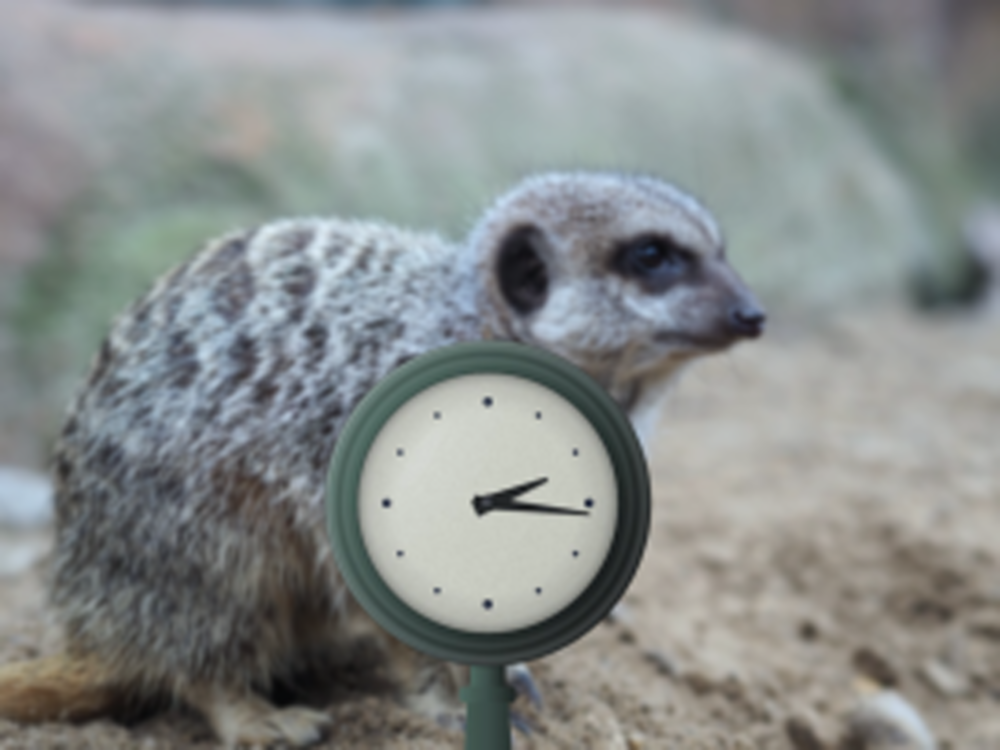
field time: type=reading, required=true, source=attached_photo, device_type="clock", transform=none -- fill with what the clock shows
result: 2:16
